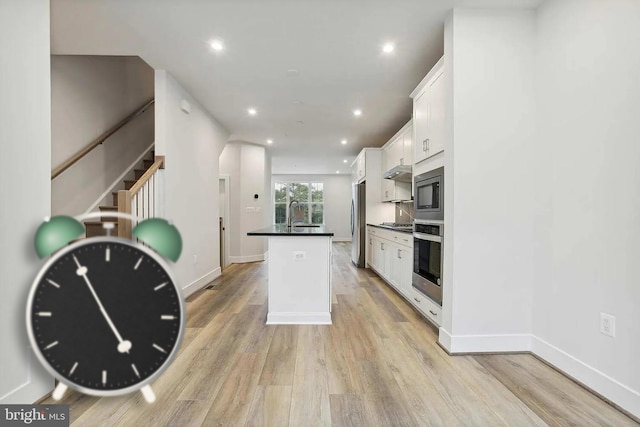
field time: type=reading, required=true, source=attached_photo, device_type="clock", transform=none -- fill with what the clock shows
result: 4:55
